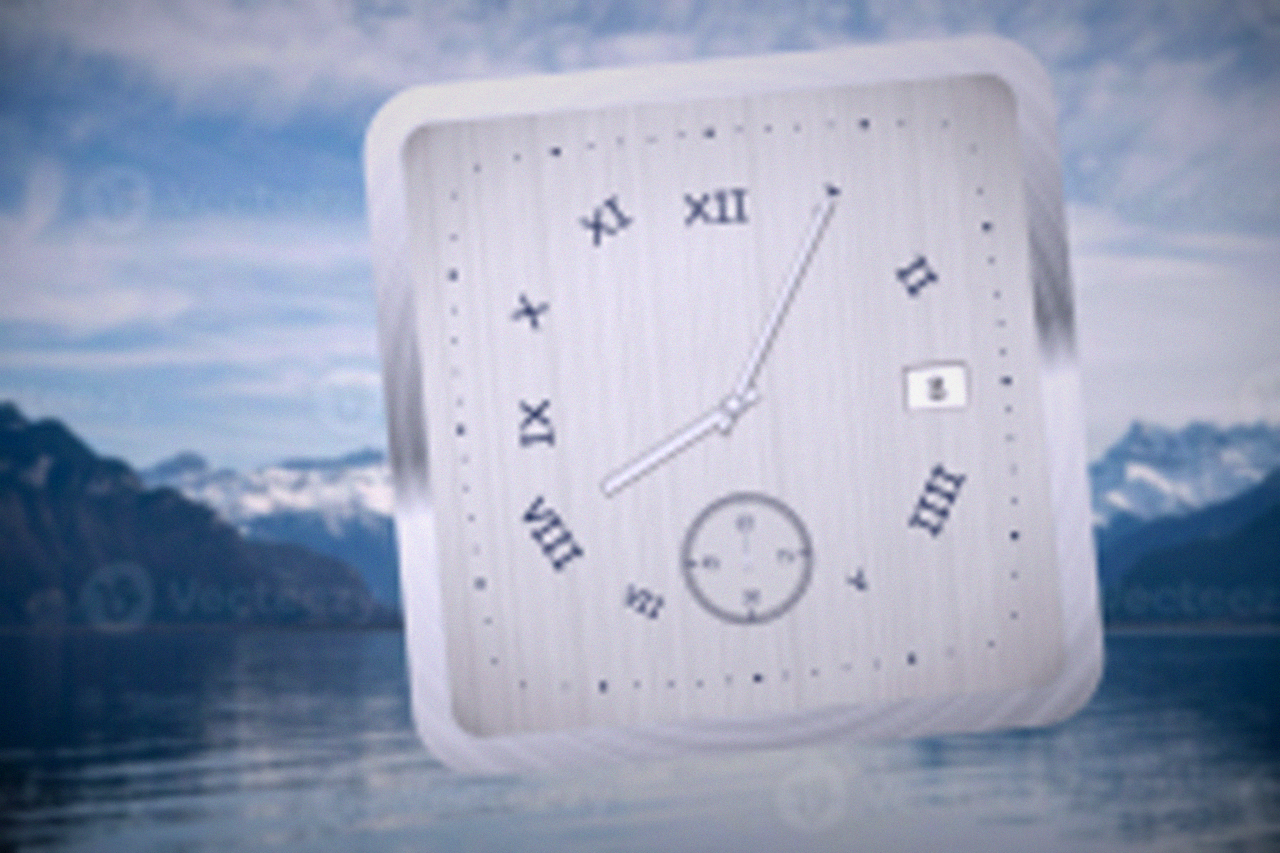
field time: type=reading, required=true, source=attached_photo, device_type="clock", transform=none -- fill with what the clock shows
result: 8:05
